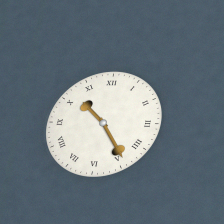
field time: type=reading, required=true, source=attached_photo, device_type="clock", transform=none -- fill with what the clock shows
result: 10:24
